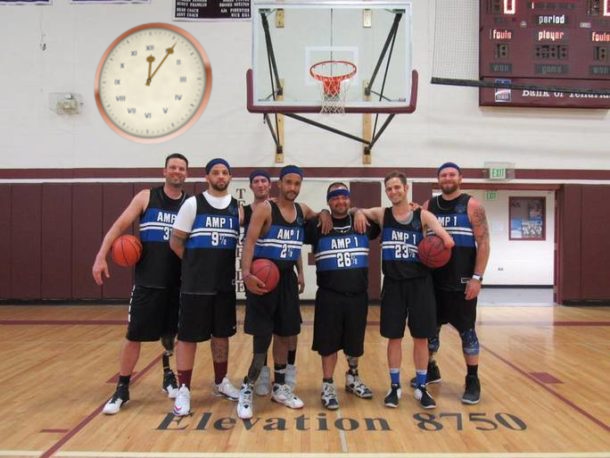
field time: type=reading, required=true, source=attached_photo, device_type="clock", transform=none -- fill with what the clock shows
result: 12:06
